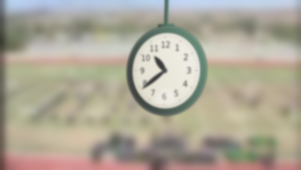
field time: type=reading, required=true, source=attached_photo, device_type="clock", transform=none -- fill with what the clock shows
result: 10:39
